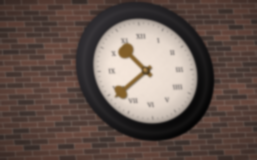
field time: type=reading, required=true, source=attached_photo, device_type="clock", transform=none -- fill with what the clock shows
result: 10:39
